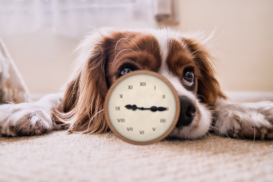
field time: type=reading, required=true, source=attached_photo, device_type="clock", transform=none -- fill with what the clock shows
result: 9:15
